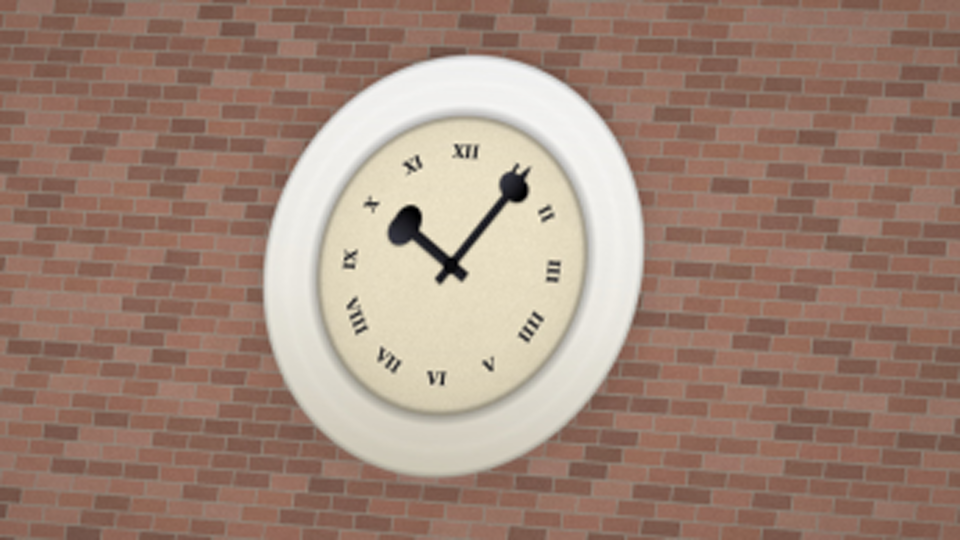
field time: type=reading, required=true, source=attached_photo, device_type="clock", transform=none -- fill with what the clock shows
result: 10:06
